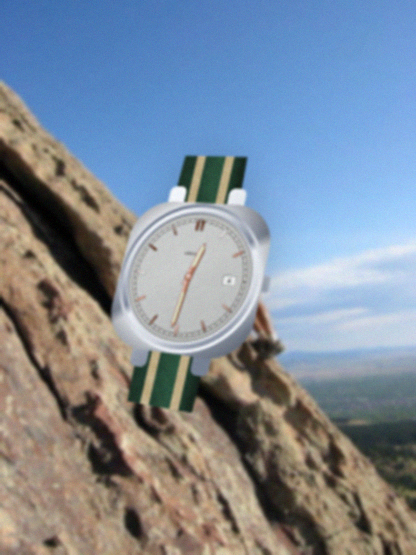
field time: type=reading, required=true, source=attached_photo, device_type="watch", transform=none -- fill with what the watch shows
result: 12:31
